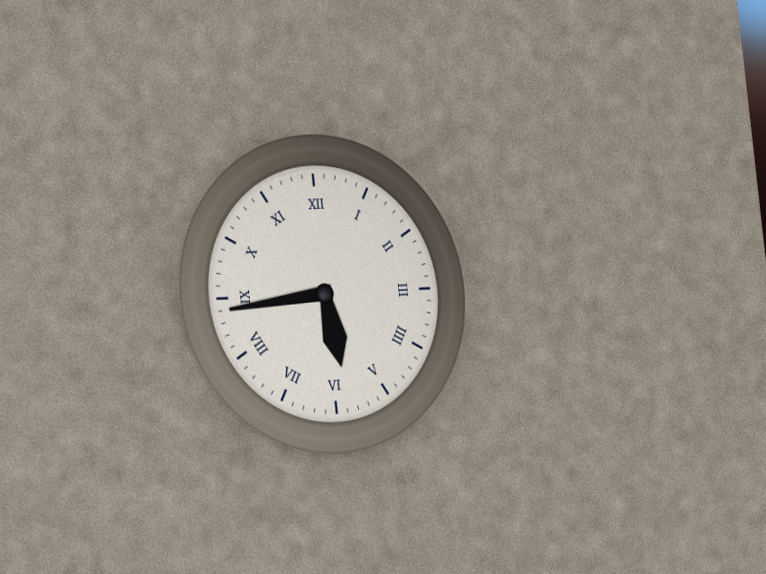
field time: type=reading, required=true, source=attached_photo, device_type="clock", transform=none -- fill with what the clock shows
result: 5:44
